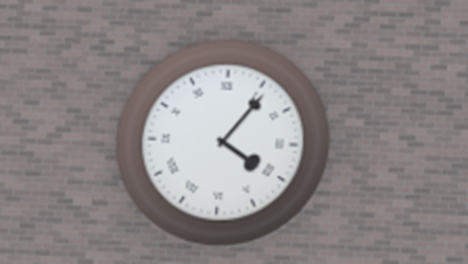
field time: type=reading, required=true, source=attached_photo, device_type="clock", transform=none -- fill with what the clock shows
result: 4:06
